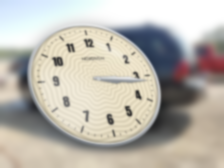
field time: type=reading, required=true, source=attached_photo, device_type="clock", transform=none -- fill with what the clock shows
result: 3:16
